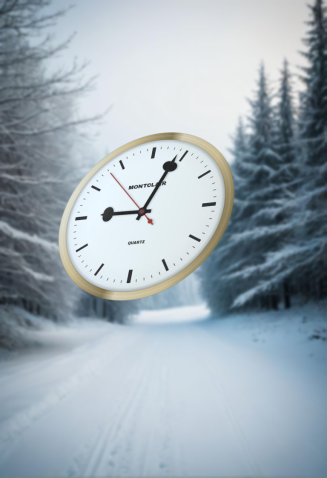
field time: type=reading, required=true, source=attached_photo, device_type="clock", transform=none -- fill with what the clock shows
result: 9:03:53
